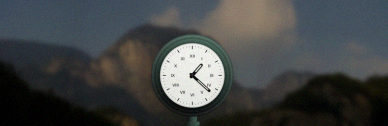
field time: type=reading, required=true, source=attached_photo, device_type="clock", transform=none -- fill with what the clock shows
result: 1:22
